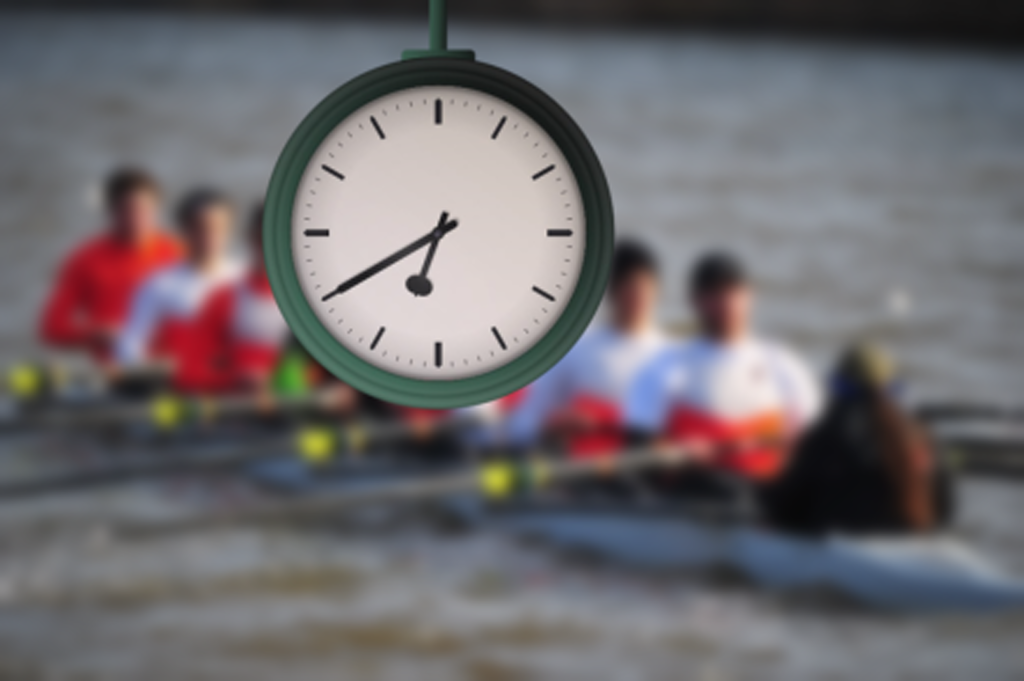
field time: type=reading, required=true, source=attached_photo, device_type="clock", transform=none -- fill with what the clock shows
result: 6:40
